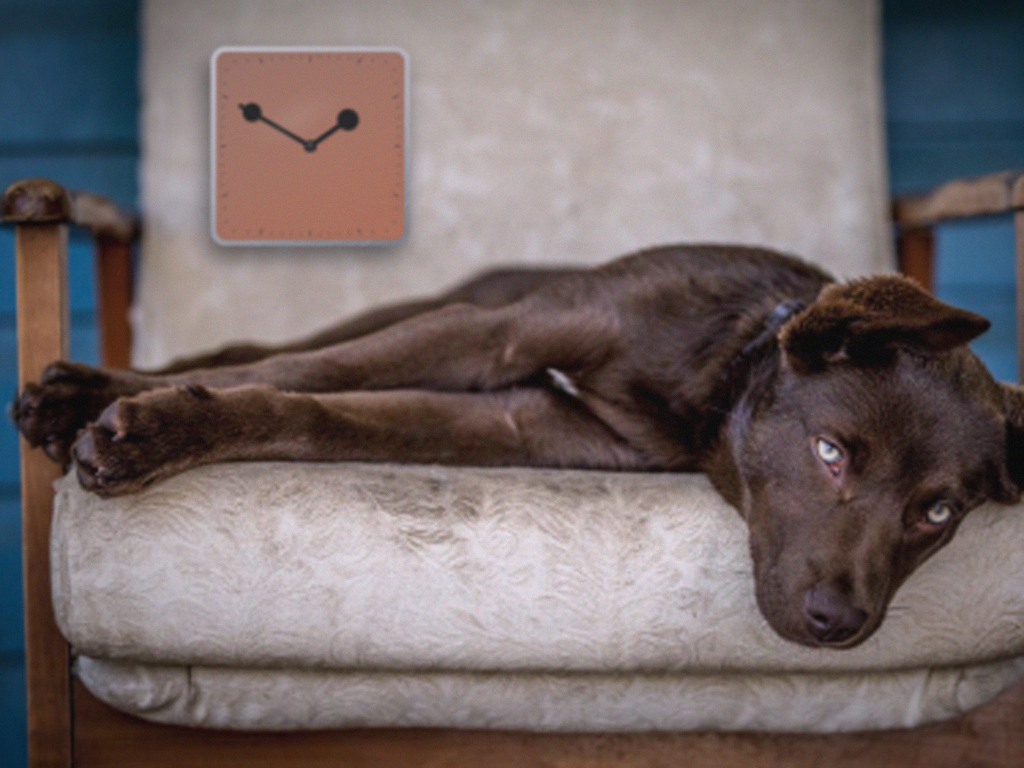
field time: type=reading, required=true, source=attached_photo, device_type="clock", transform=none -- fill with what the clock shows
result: 1:50
